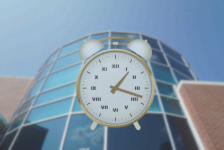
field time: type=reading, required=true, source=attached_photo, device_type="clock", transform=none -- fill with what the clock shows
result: 1:18
